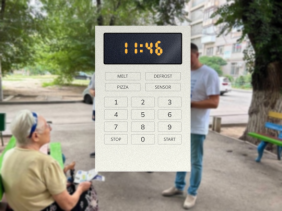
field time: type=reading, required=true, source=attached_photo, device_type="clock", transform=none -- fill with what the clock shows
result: 11:46
